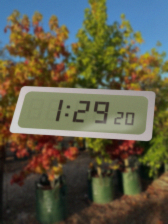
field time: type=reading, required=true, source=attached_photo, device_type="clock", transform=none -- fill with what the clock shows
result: 1:29:20
